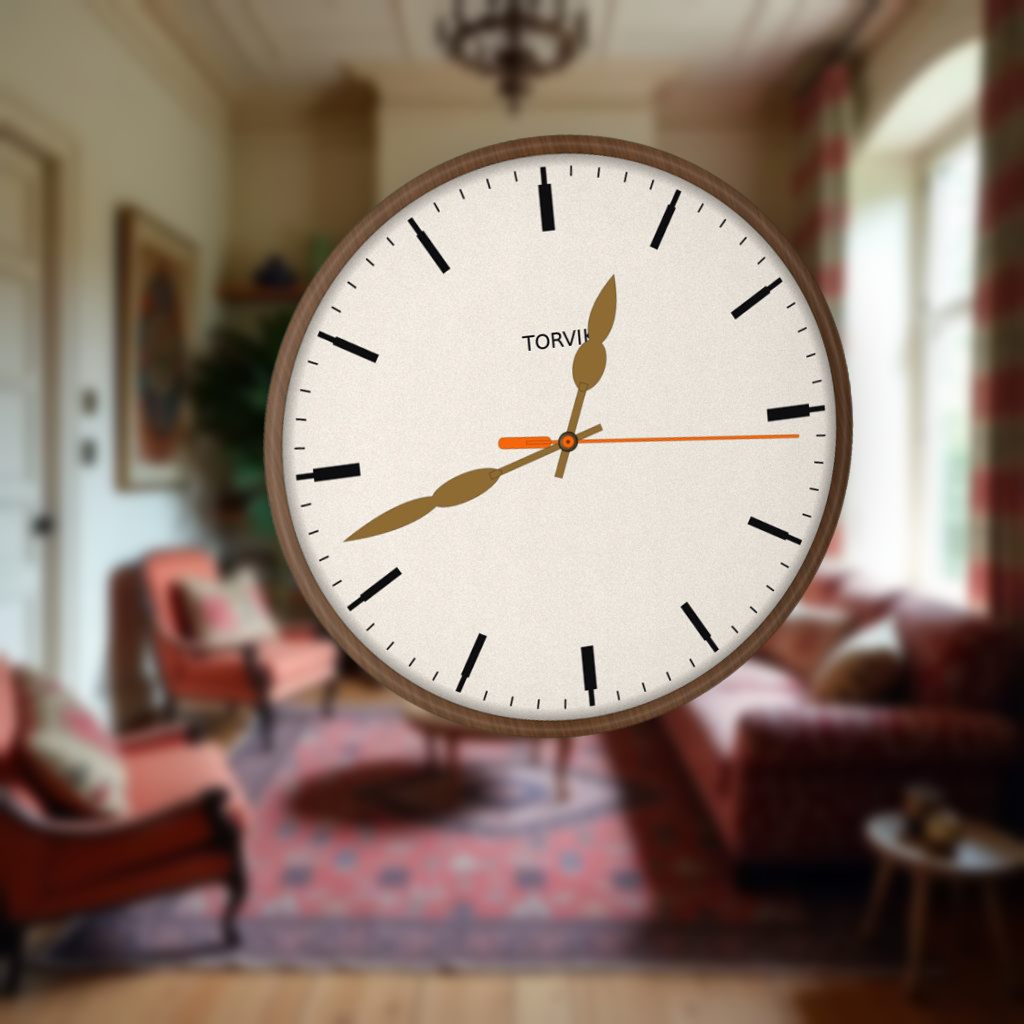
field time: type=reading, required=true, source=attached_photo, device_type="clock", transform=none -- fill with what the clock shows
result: 12:42:16
